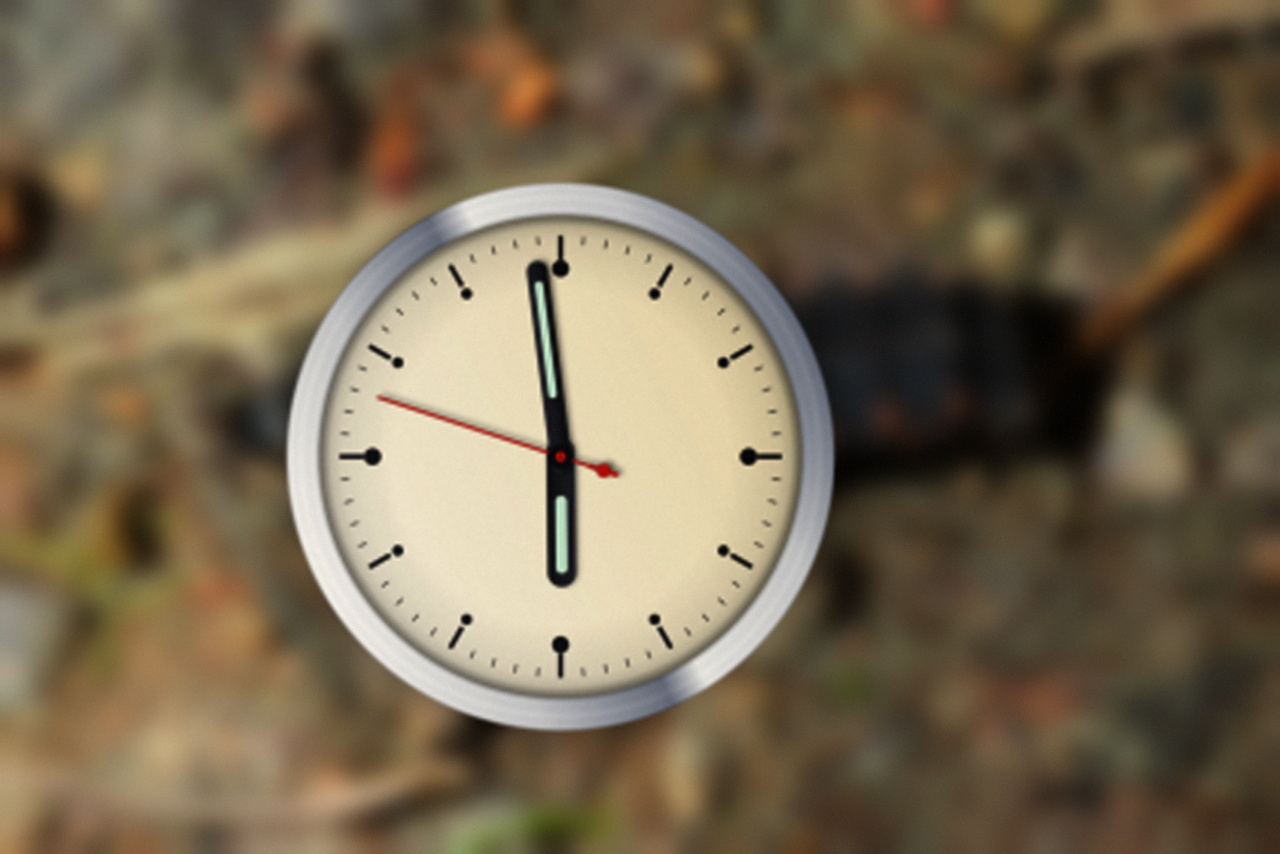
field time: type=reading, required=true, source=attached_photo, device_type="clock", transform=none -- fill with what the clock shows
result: 5:58:48
